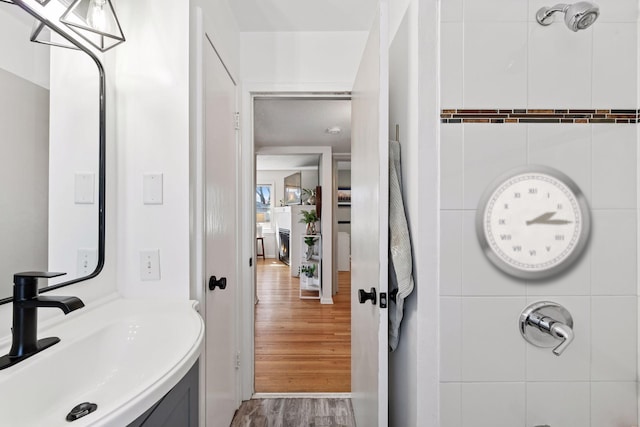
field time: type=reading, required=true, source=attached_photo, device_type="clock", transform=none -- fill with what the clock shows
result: 2:15
